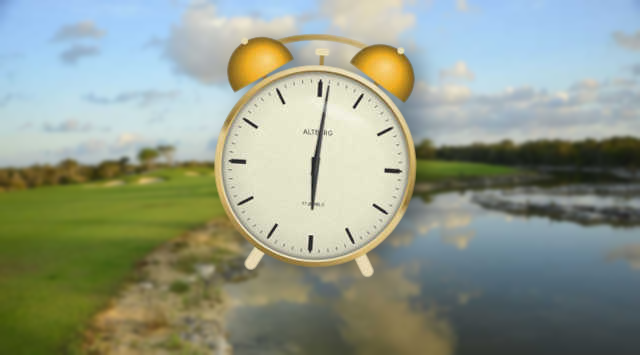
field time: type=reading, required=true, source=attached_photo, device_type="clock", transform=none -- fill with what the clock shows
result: 6:01
